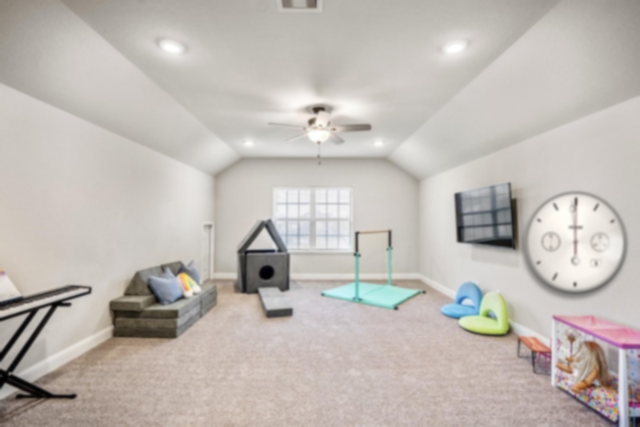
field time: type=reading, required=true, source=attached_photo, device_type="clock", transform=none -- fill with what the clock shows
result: 5:59
